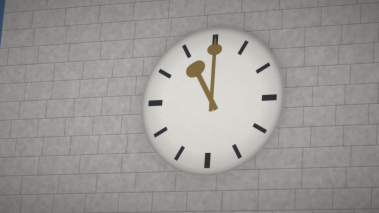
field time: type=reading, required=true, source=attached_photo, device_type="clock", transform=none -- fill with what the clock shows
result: 11:00
